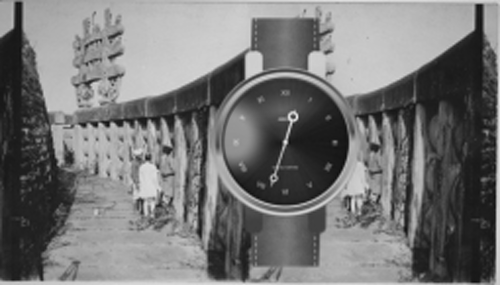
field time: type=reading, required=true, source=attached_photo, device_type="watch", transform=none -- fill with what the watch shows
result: 12:33
